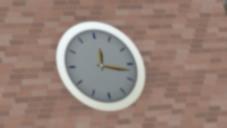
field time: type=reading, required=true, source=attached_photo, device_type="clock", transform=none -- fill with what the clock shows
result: 12:17
